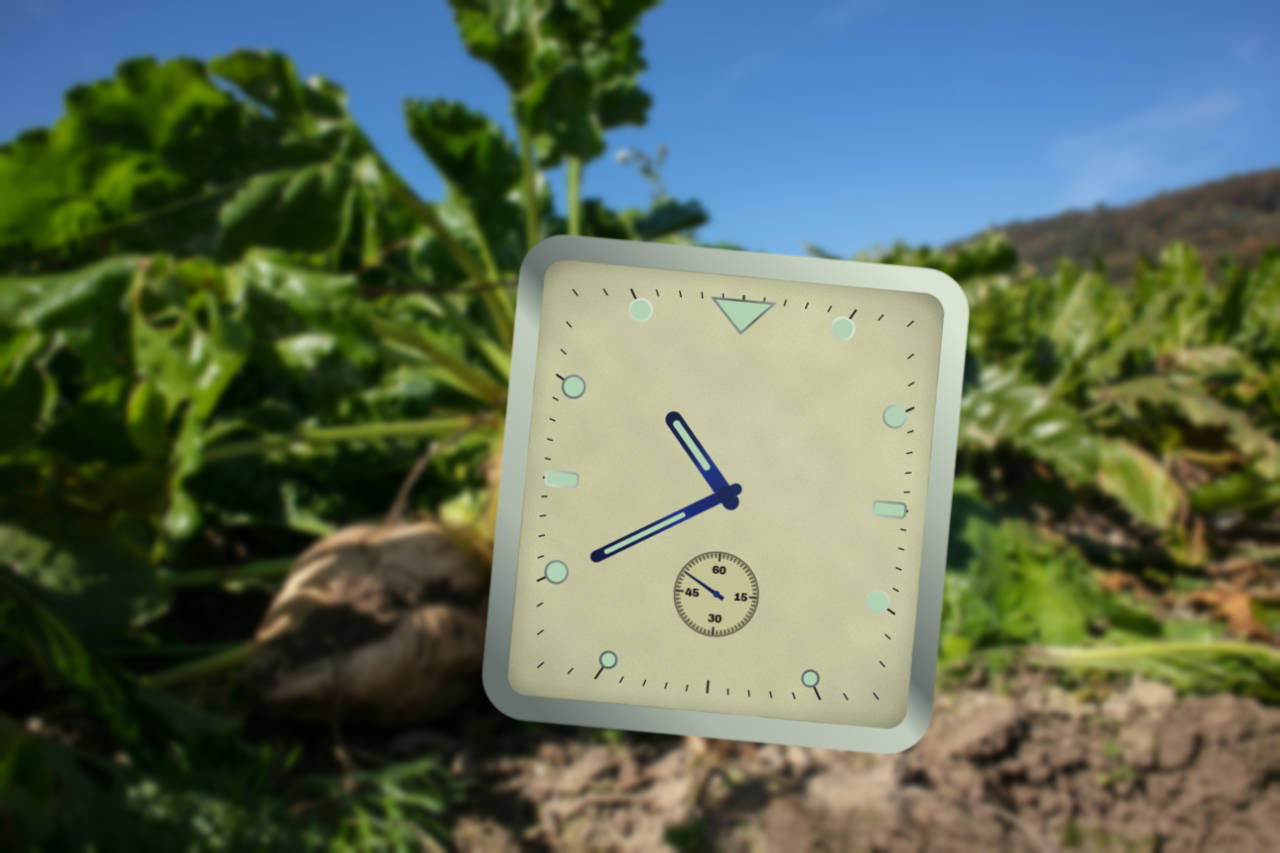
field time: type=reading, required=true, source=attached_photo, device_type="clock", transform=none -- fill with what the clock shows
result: 10:39:50
